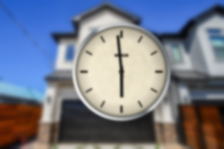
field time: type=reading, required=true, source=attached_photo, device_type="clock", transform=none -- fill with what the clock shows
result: 5:59
